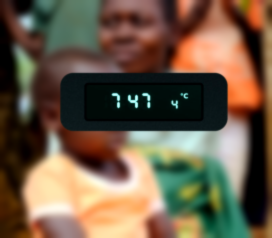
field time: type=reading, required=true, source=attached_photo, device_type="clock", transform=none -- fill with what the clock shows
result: 7:47
